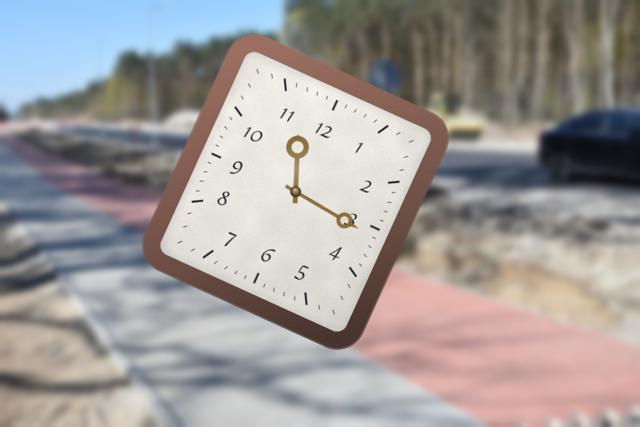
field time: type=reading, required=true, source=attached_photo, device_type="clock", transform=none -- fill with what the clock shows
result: 11:16
